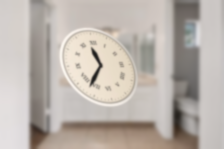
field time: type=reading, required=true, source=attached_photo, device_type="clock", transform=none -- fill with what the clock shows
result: 11:37
